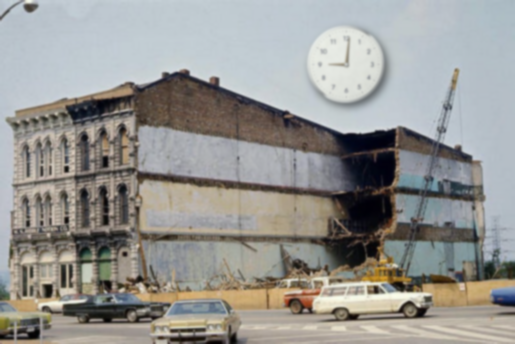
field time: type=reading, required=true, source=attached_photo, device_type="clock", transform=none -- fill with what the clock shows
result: 9:01
